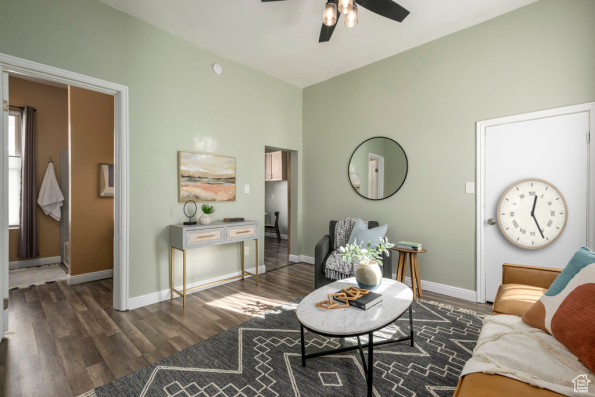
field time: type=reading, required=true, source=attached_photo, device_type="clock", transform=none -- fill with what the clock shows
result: 12:26
